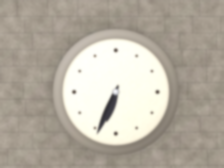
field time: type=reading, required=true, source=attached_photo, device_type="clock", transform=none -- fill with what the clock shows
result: 6:34
